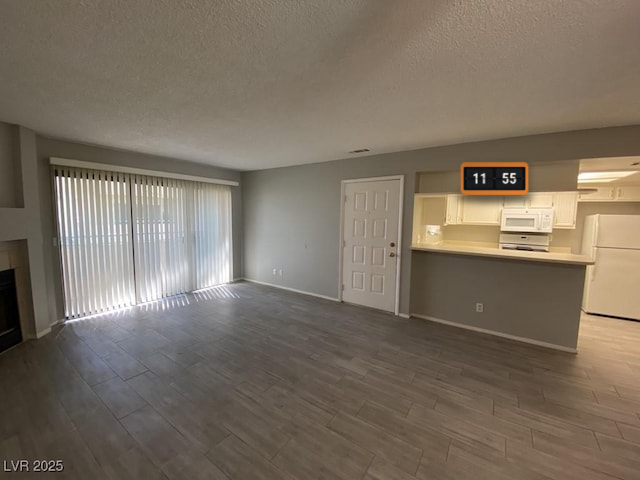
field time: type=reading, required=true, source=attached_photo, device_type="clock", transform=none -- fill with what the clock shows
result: 11:55
